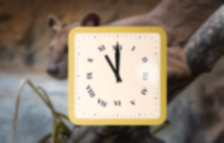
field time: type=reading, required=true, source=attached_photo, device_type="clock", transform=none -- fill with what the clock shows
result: 11:00
